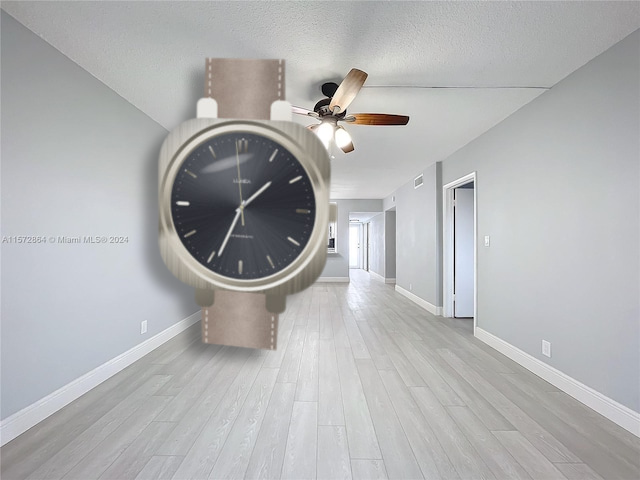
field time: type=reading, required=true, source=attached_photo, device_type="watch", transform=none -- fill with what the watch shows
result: 1:33:59
